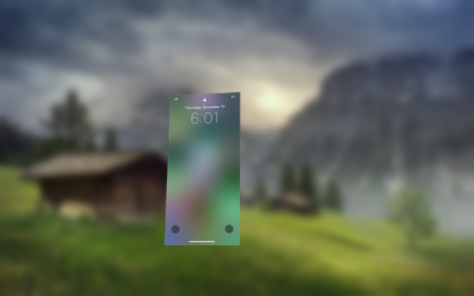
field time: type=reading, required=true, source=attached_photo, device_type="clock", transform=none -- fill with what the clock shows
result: 6:01
